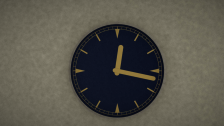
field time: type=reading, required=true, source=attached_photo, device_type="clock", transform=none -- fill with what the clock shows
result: 12:17
